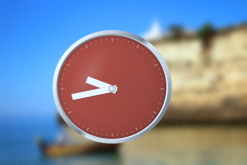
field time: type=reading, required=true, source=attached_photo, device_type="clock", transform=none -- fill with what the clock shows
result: 9:43
